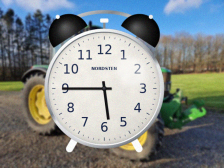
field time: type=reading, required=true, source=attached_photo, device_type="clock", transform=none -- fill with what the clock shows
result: 5:45
